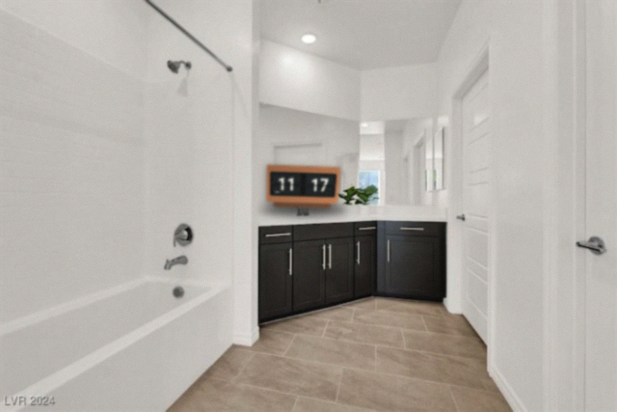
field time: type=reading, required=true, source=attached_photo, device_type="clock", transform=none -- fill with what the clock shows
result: 11:17
